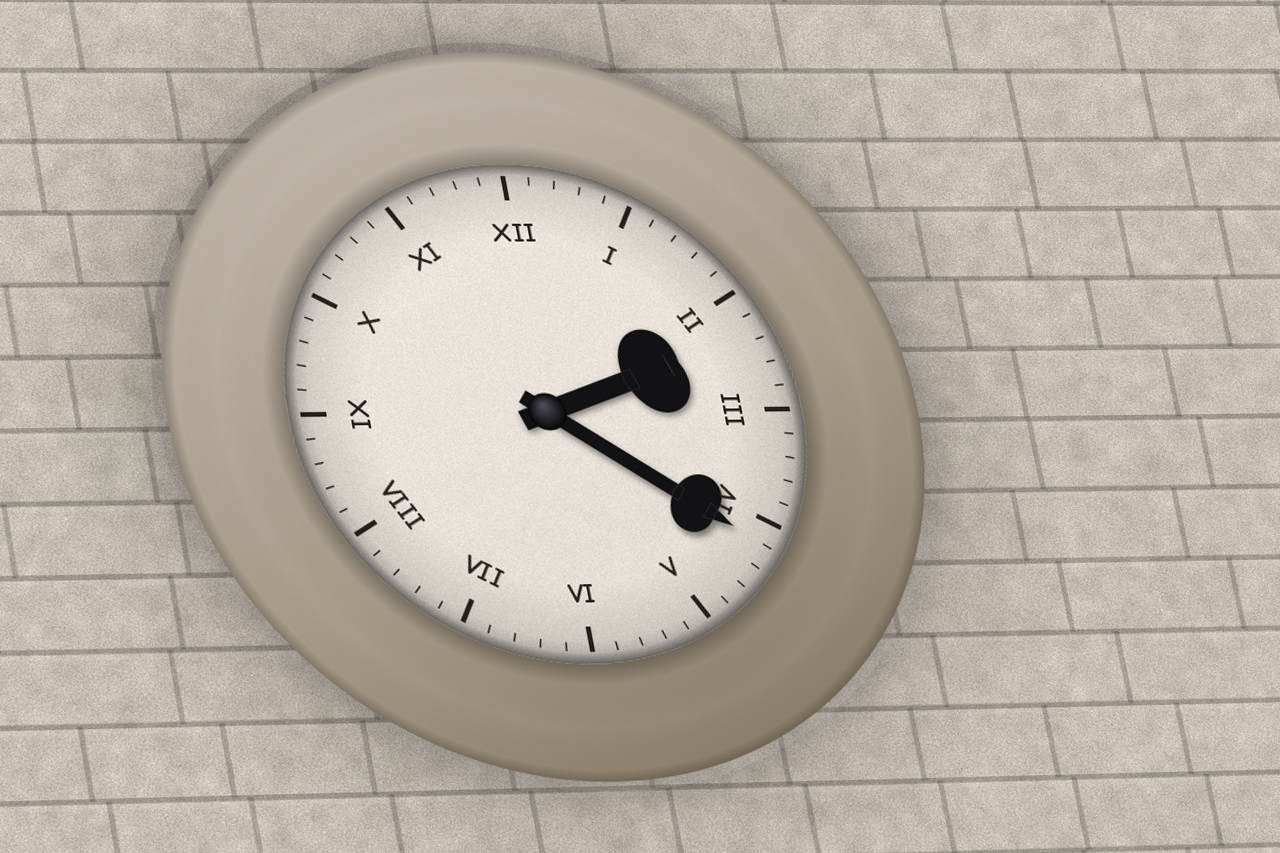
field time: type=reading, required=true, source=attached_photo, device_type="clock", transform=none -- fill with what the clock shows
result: 2:21
